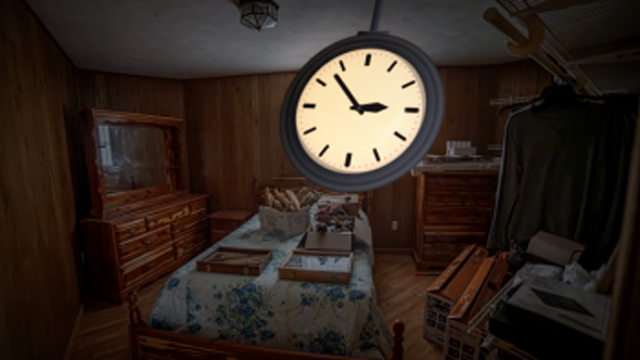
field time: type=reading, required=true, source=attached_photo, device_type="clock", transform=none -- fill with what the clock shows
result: 2:53
